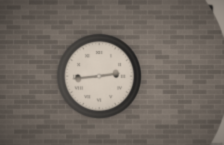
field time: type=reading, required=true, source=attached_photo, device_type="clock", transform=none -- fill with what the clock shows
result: 2:44
